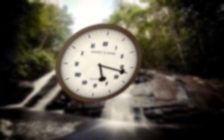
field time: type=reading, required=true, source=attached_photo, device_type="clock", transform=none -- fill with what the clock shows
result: 5:17
